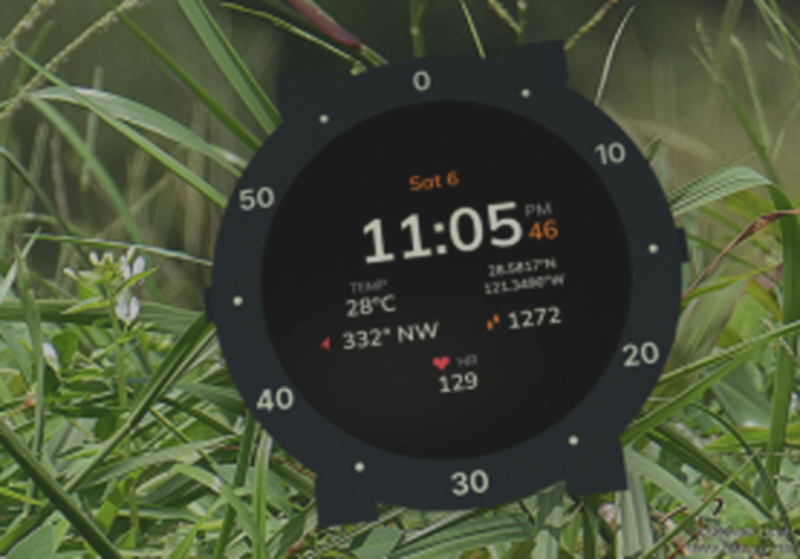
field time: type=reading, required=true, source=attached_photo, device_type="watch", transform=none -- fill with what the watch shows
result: 11:05:46
